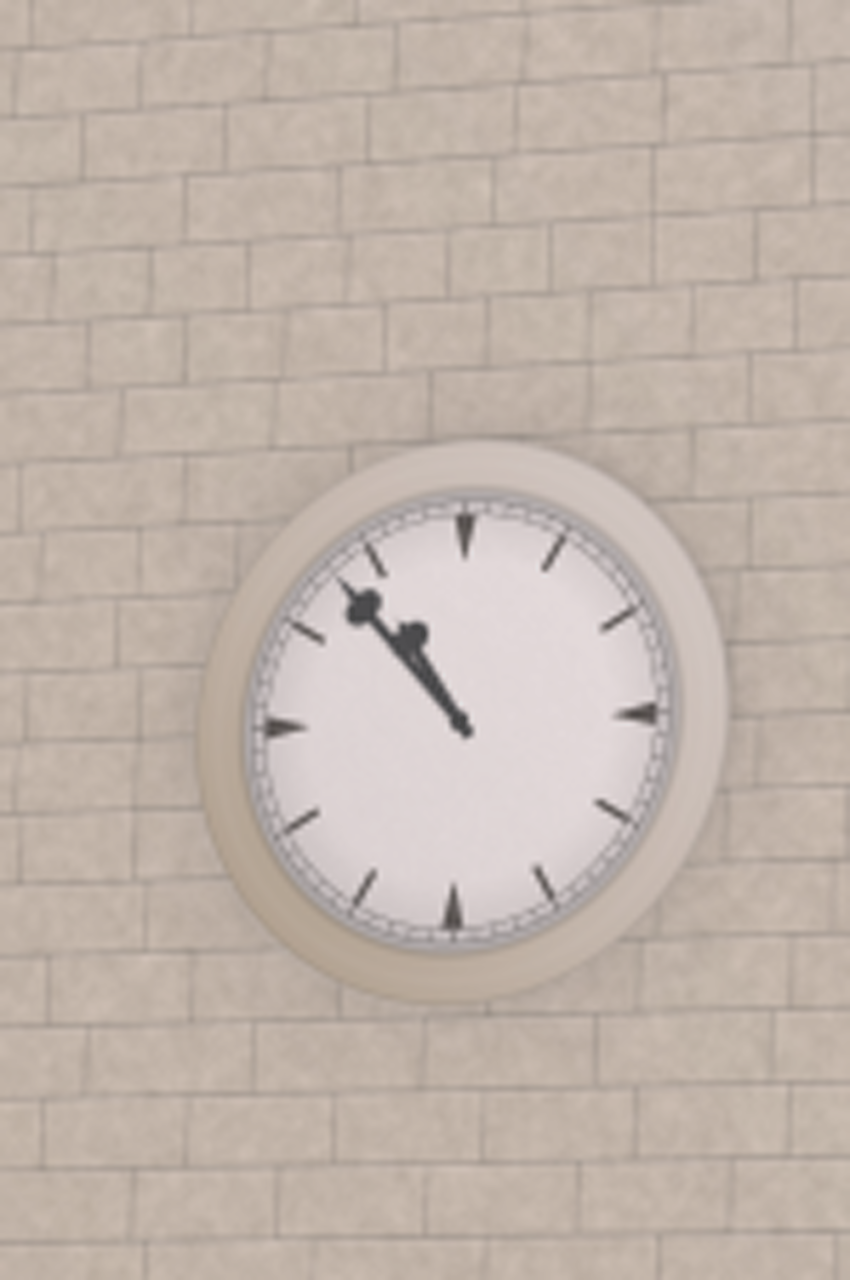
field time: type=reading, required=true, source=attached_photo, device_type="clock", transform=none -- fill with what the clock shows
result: 10:53
